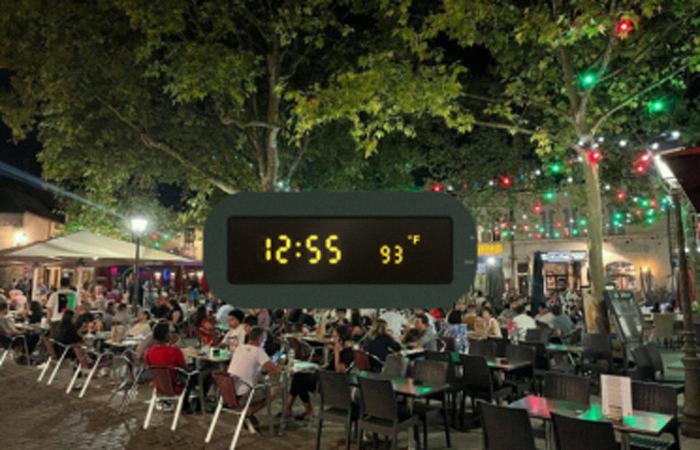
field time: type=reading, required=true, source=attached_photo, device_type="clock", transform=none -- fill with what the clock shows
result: 12:55
